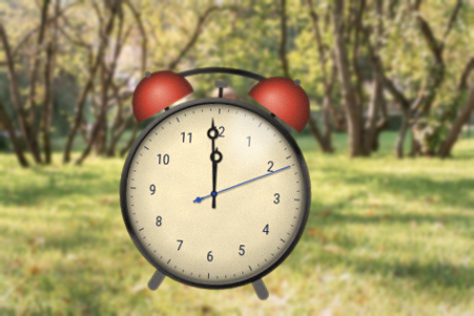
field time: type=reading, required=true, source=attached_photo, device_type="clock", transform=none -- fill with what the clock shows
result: 11:59:11
